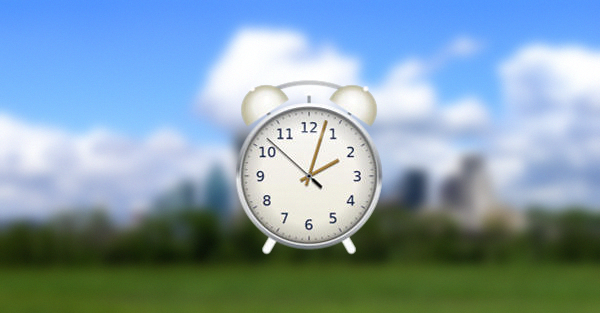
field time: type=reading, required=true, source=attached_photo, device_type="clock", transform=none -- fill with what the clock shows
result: 2:02:52
